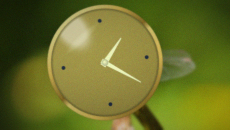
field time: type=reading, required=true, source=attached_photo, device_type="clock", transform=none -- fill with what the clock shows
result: 1:21
